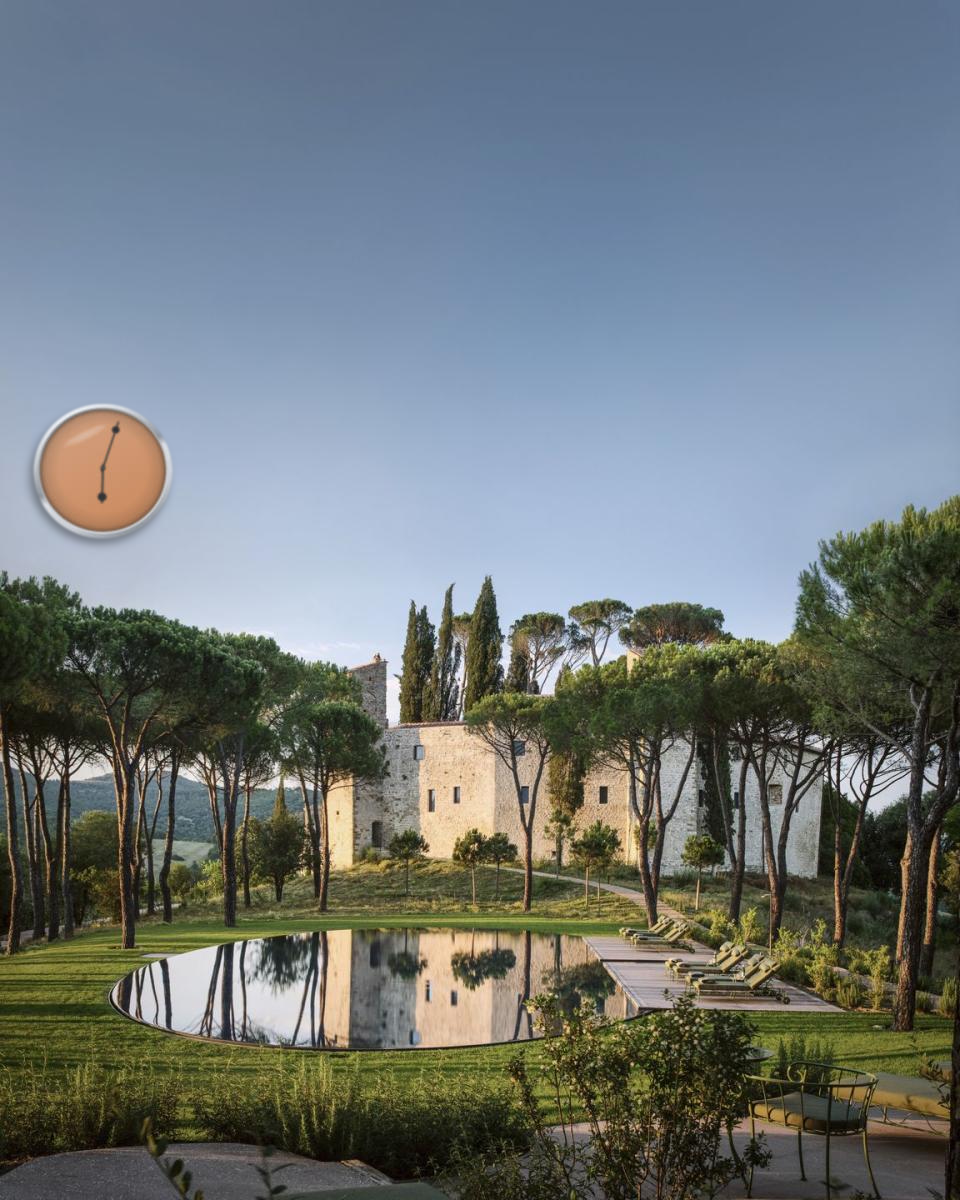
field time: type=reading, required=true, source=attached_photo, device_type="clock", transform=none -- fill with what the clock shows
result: 6:03
